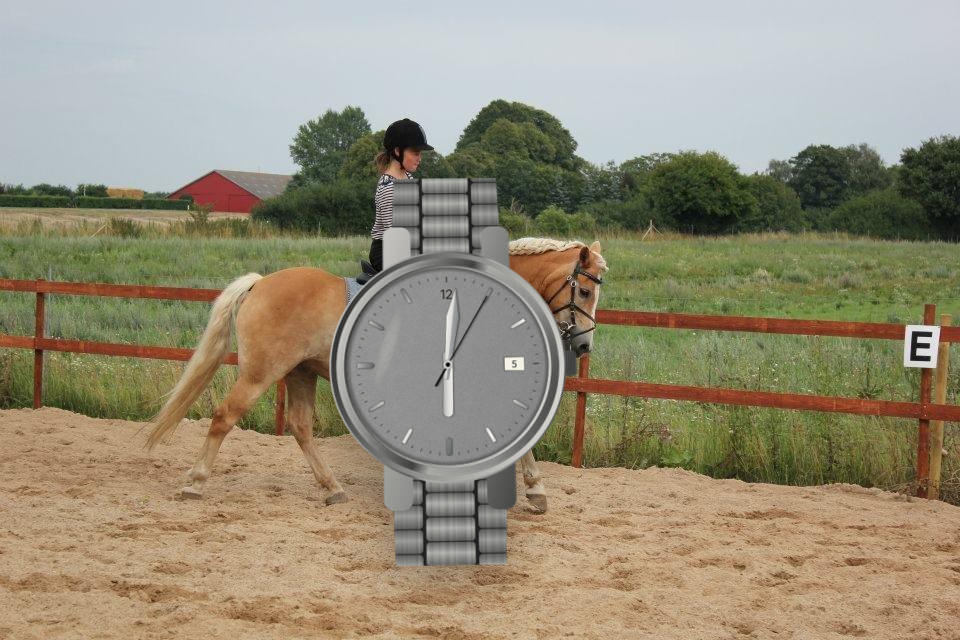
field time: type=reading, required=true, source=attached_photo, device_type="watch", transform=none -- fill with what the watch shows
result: 6:01:05
